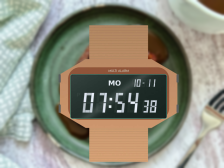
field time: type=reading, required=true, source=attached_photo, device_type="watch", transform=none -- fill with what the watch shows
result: 7:54:38
